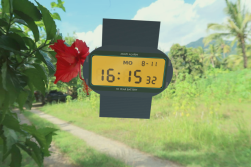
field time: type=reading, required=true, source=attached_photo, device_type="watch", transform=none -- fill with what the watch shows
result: 16:15:32
